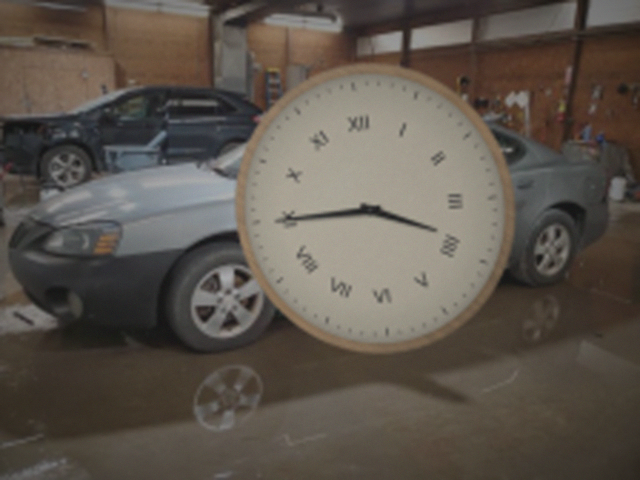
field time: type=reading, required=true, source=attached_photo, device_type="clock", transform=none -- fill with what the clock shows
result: 3:45
